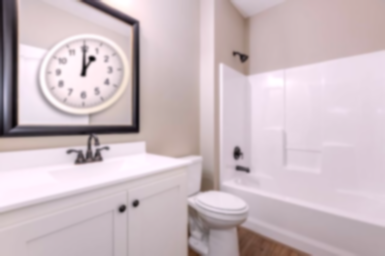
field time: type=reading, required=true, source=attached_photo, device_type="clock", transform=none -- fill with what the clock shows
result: 1:00
